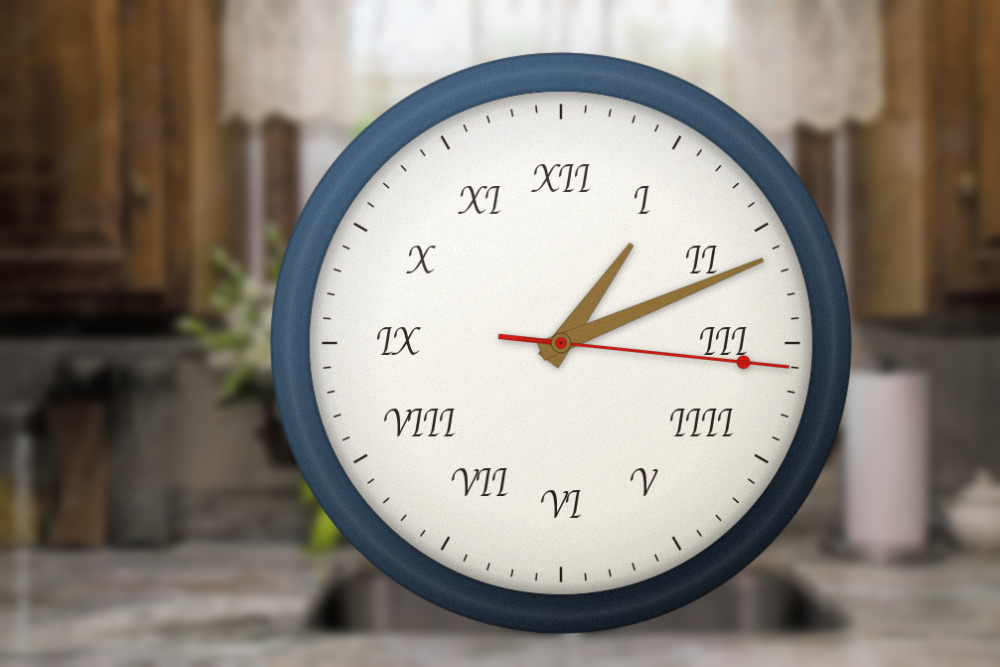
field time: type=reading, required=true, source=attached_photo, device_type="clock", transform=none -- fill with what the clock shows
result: 1:11:16
